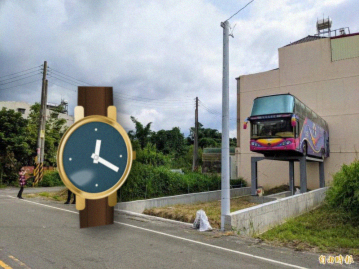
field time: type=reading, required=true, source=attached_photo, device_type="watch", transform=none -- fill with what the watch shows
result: 12:20
